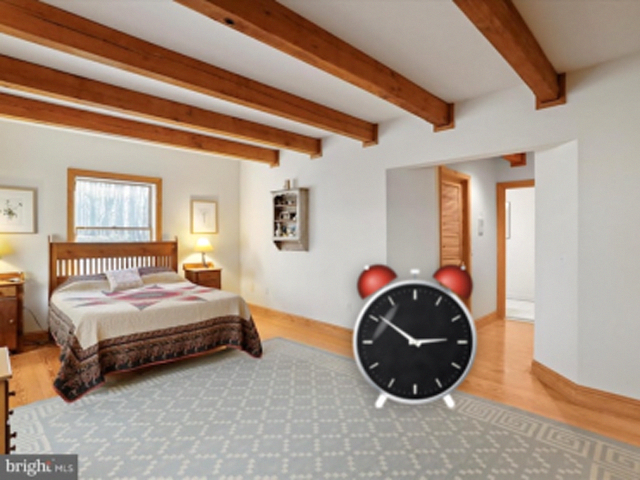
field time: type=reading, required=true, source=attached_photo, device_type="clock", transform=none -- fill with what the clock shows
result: 2:51
